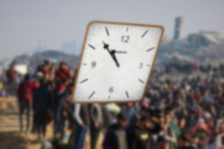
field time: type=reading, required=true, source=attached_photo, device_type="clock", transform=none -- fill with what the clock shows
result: 10:53
